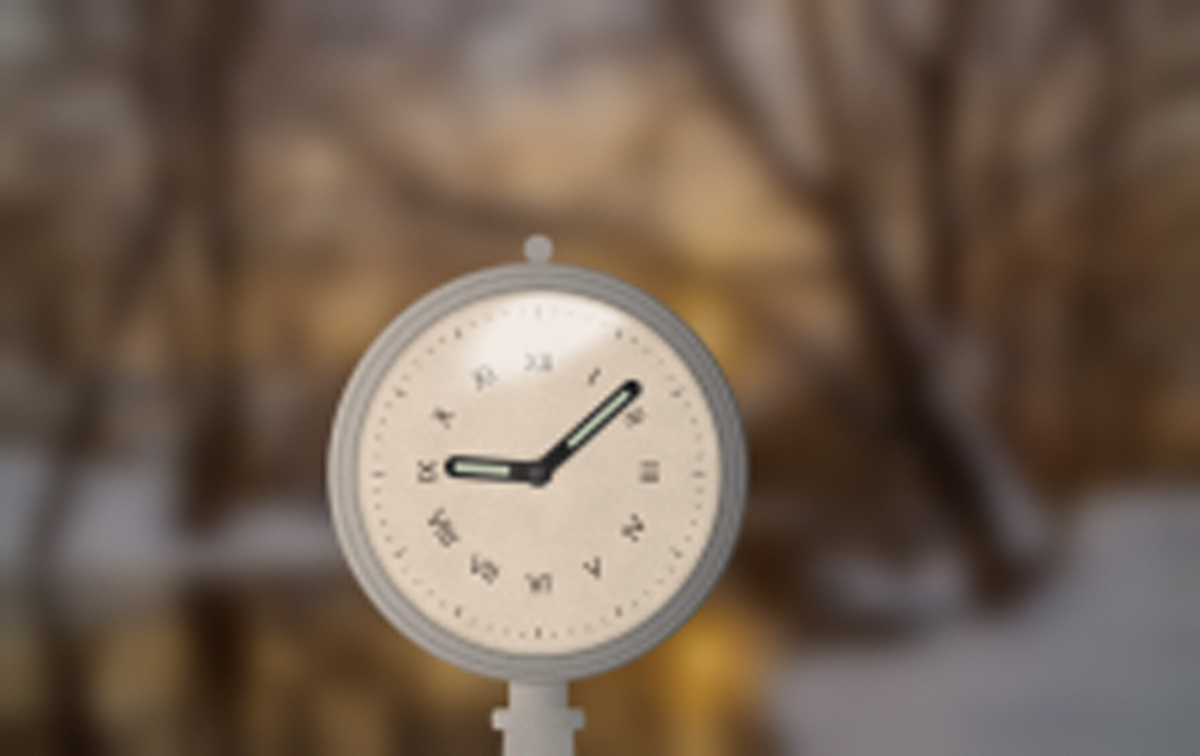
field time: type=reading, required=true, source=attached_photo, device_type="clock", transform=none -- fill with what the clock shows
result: 9:08
